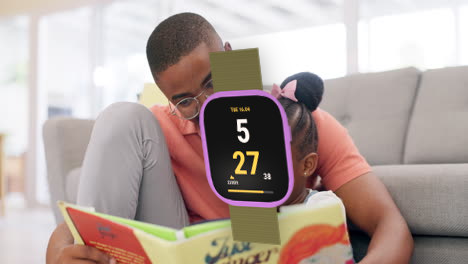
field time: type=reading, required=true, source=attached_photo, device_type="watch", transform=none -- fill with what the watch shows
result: 5:27:38
